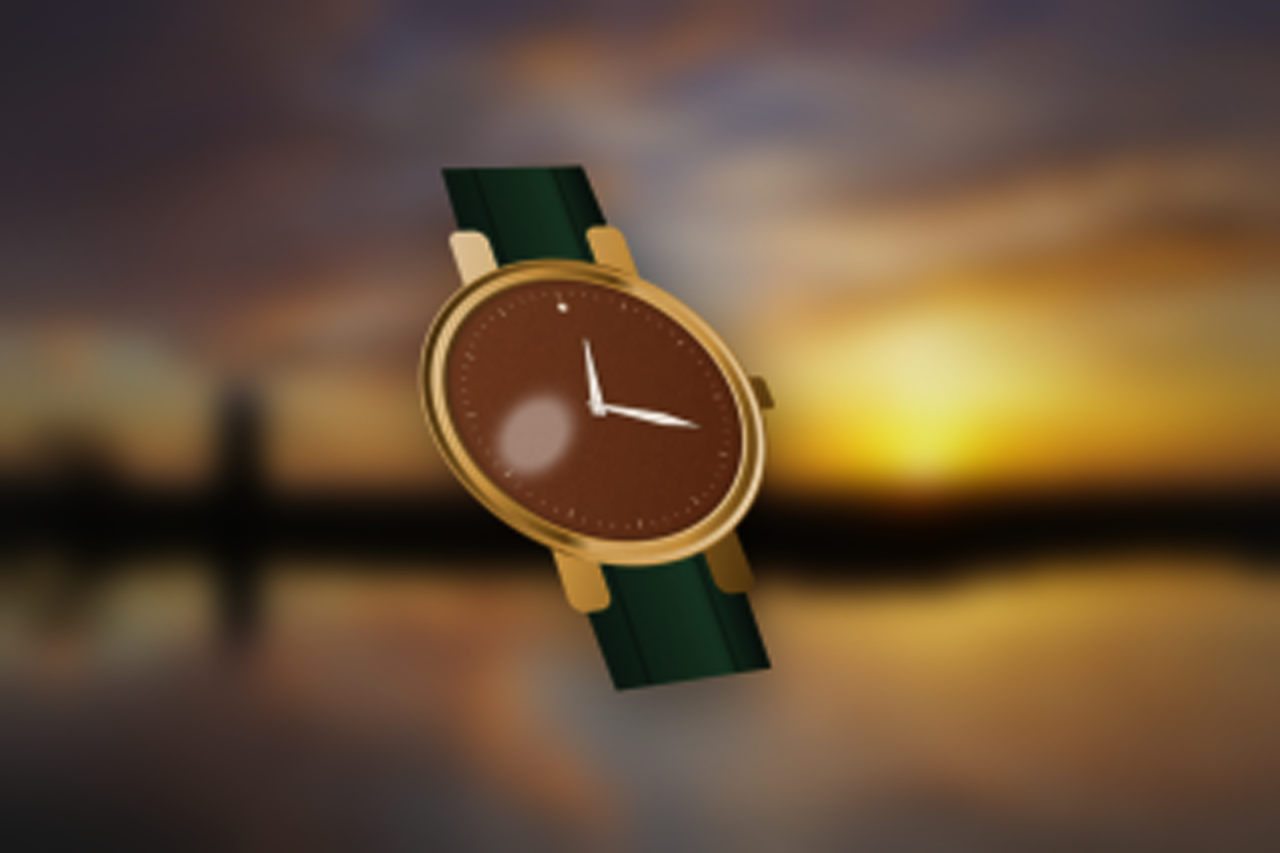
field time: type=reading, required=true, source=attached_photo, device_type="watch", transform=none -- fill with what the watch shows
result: 12:18
